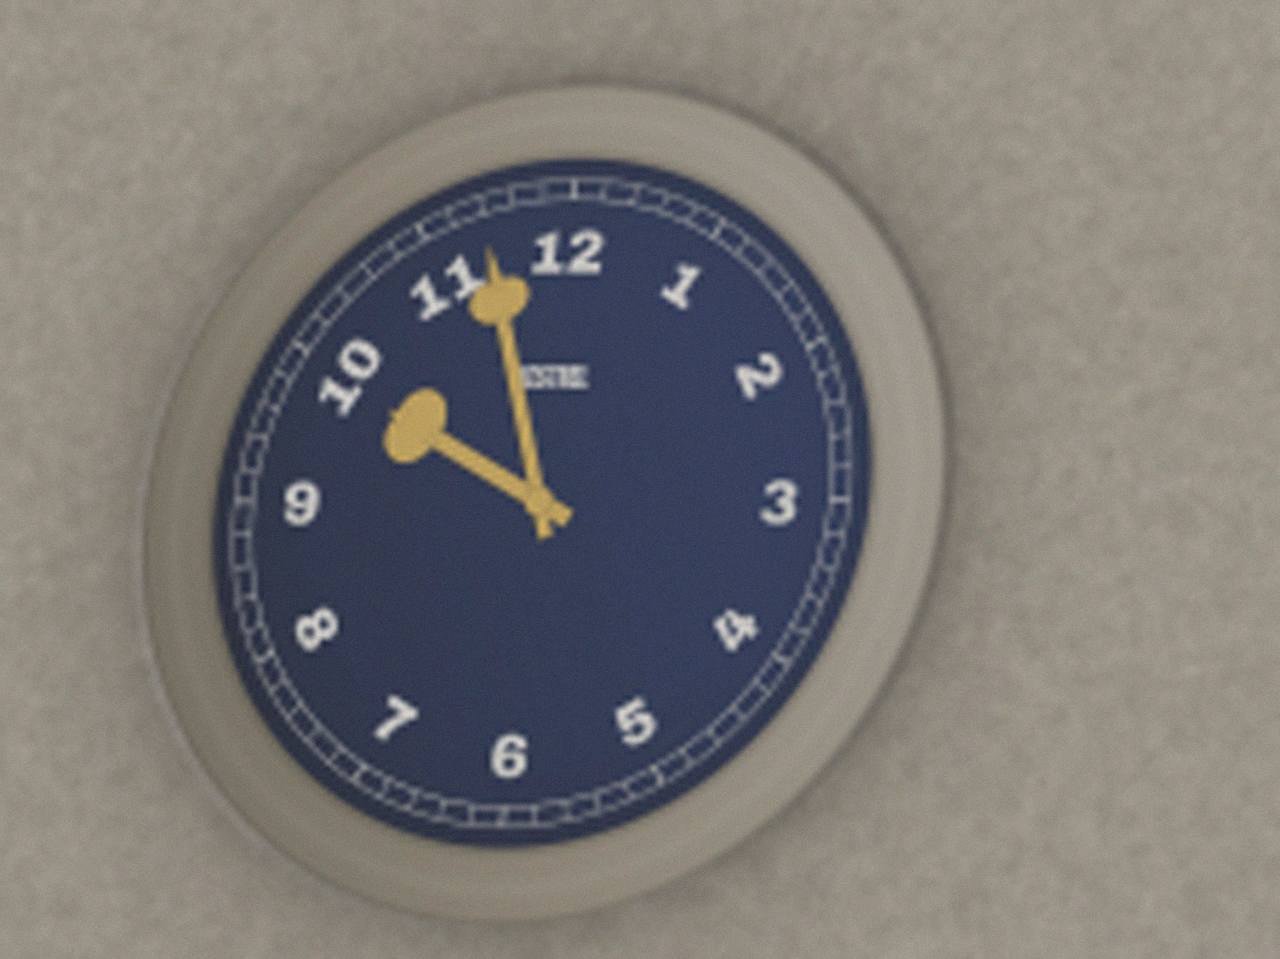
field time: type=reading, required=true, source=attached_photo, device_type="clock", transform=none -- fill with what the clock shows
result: 9:57
